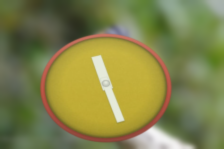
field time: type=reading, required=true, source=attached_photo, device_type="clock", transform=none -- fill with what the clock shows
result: 11:27
